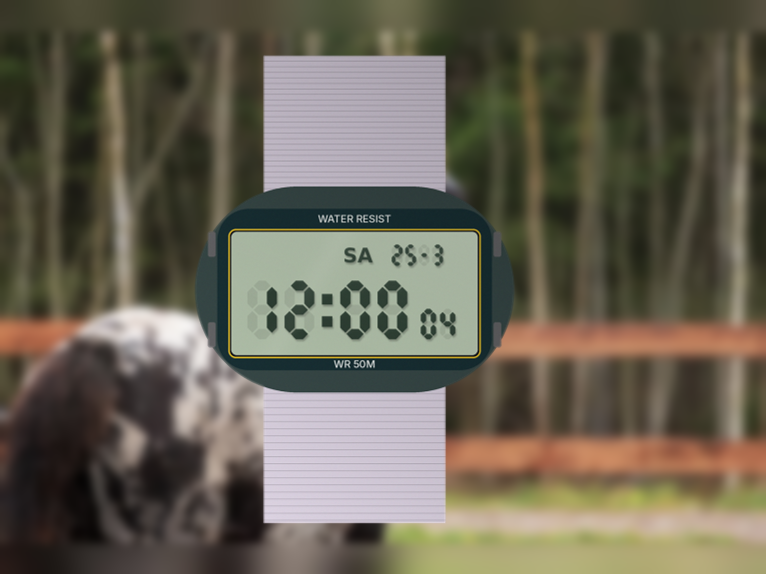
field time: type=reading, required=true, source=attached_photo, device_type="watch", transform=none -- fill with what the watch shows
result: 12:00:04
